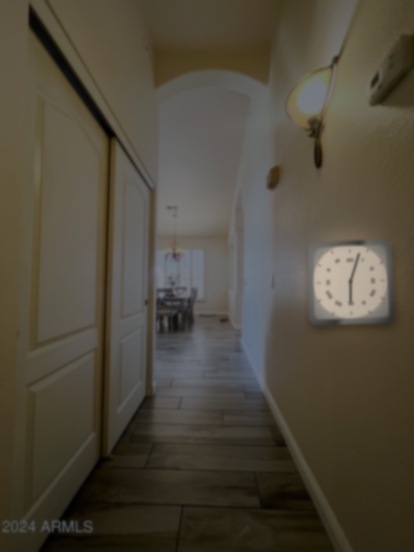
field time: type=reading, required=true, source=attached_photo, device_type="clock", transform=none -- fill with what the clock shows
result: 6:03
